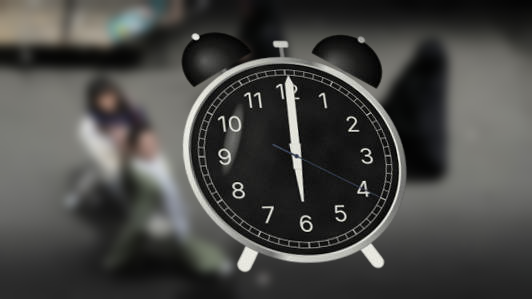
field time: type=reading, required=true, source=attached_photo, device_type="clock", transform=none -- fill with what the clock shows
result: 6:00:20
